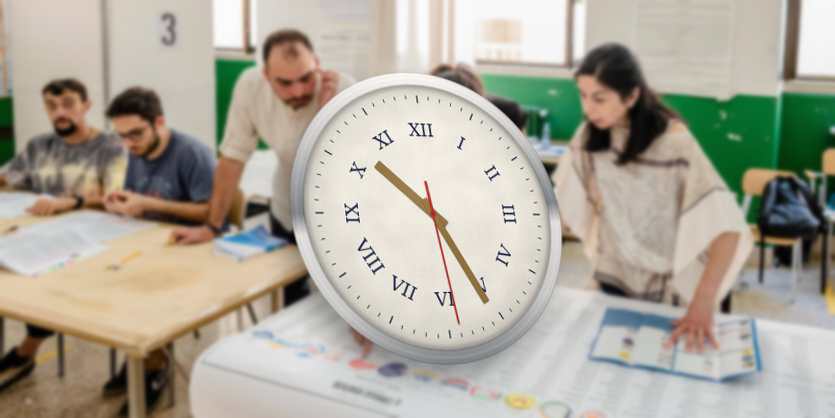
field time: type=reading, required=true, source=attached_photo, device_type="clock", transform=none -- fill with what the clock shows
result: 10:25:29
